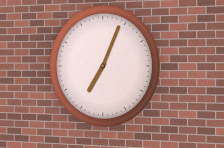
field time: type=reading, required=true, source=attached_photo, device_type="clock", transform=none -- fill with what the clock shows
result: 7:04
